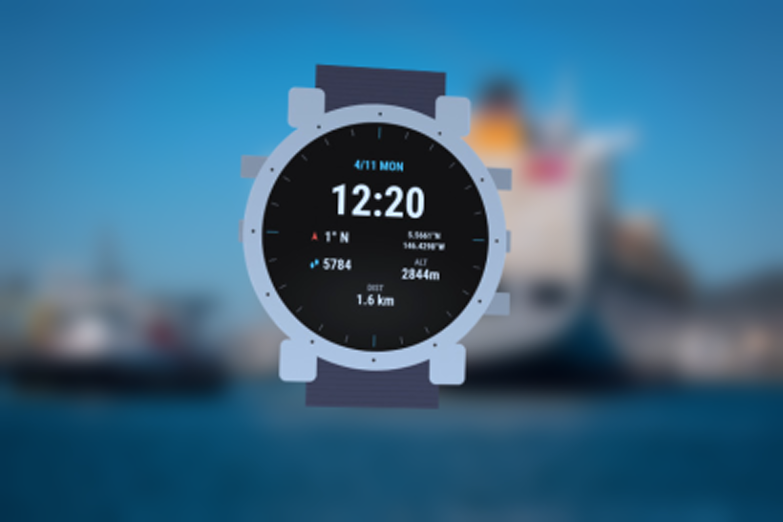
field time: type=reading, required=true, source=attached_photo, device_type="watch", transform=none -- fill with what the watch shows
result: 12:20
